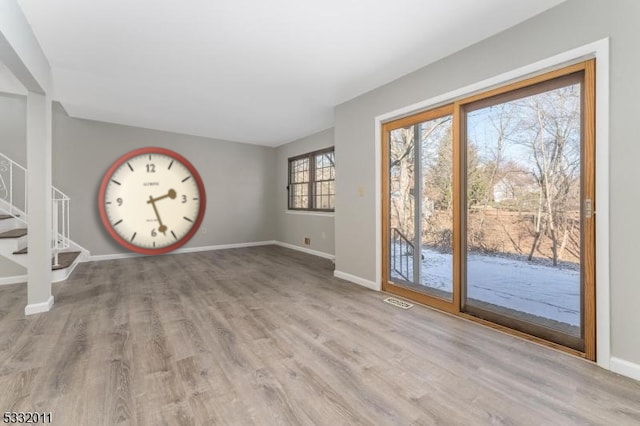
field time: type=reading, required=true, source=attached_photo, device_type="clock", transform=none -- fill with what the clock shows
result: 2:27
